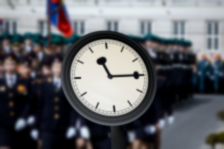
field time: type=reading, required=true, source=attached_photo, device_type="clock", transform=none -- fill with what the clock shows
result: 11:15
